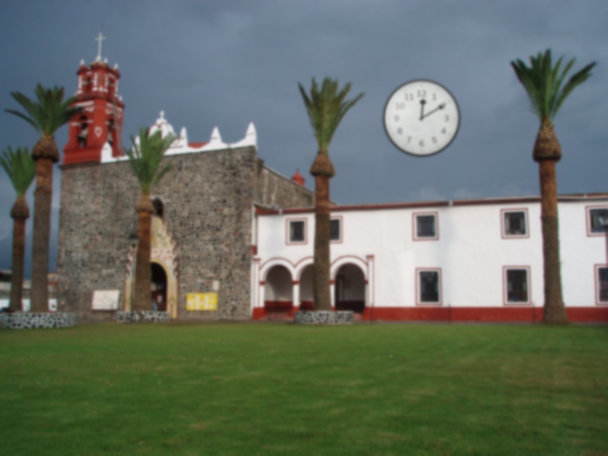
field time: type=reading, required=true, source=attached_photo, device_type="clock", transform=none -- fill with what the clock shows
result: 12:10
